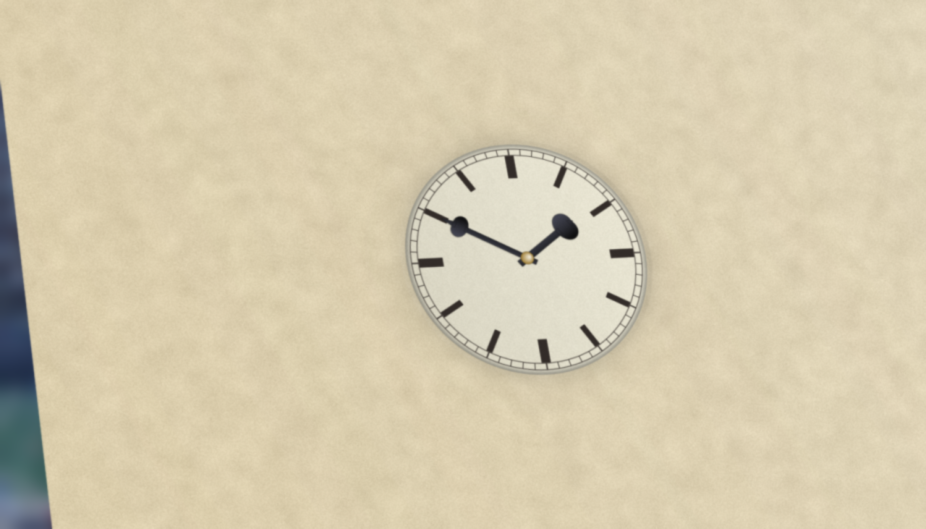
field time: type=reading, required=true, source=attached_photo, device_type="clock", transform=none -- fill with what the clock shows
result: 1:50
